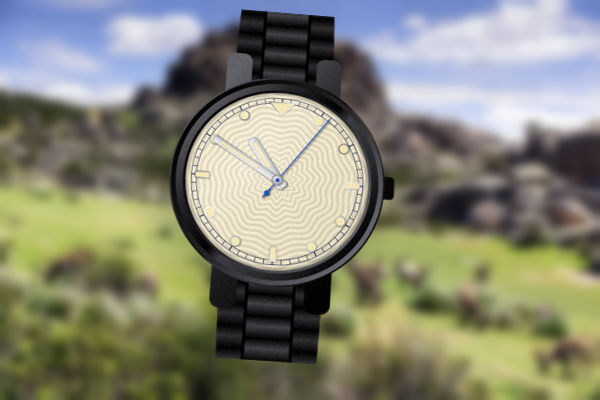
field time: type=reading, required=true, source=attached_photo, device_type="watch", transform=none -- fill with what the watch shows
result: 10:50:06
